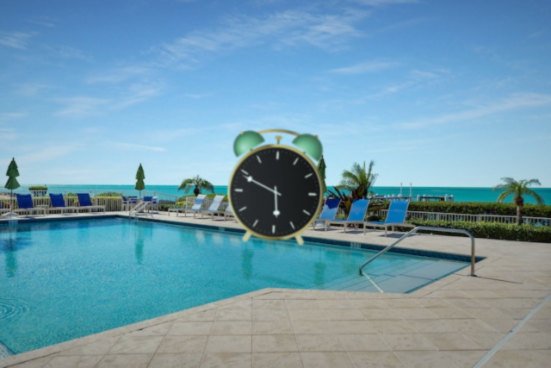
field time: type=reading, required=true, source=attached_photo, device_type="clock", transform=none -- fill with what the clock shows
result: 5:49
